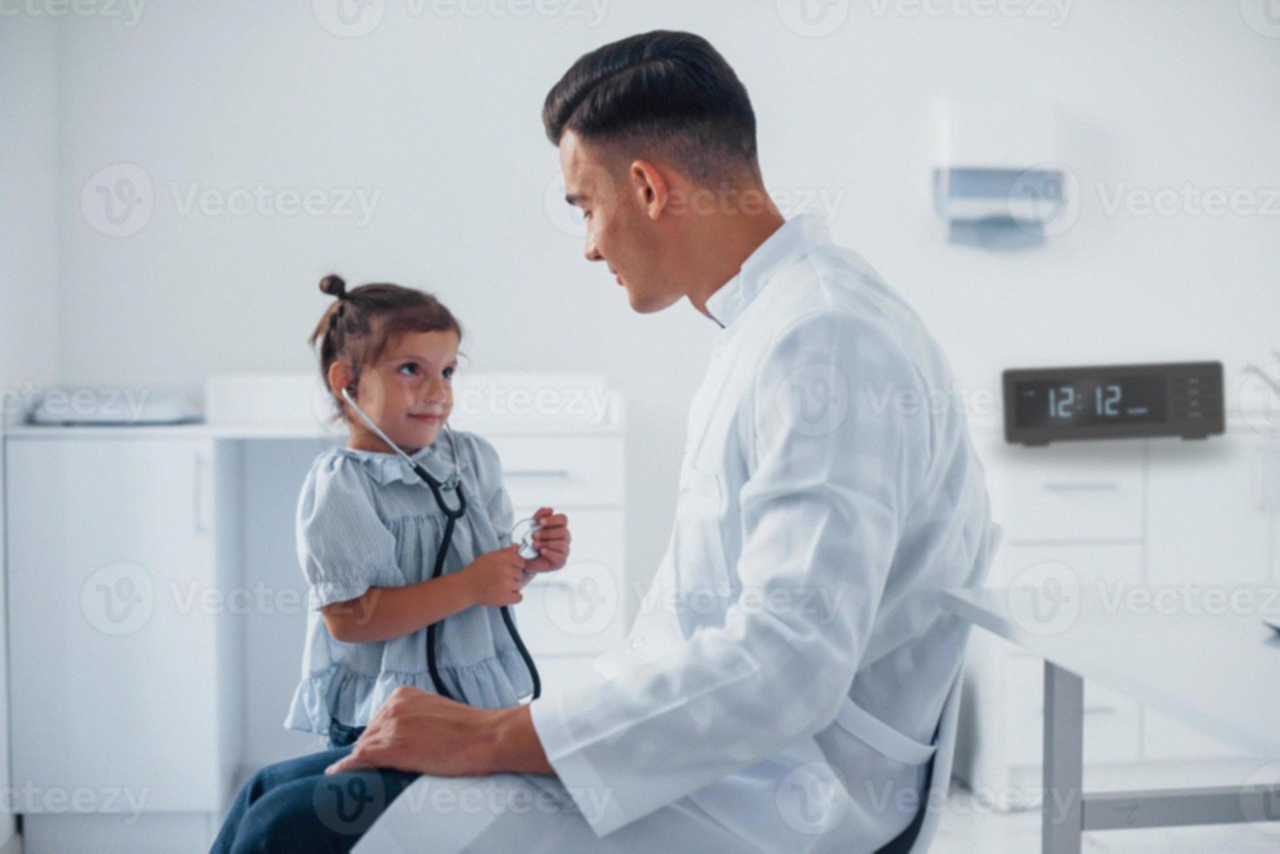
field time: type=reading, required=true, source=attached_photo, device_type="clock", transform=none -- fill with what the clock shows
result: 12:12
